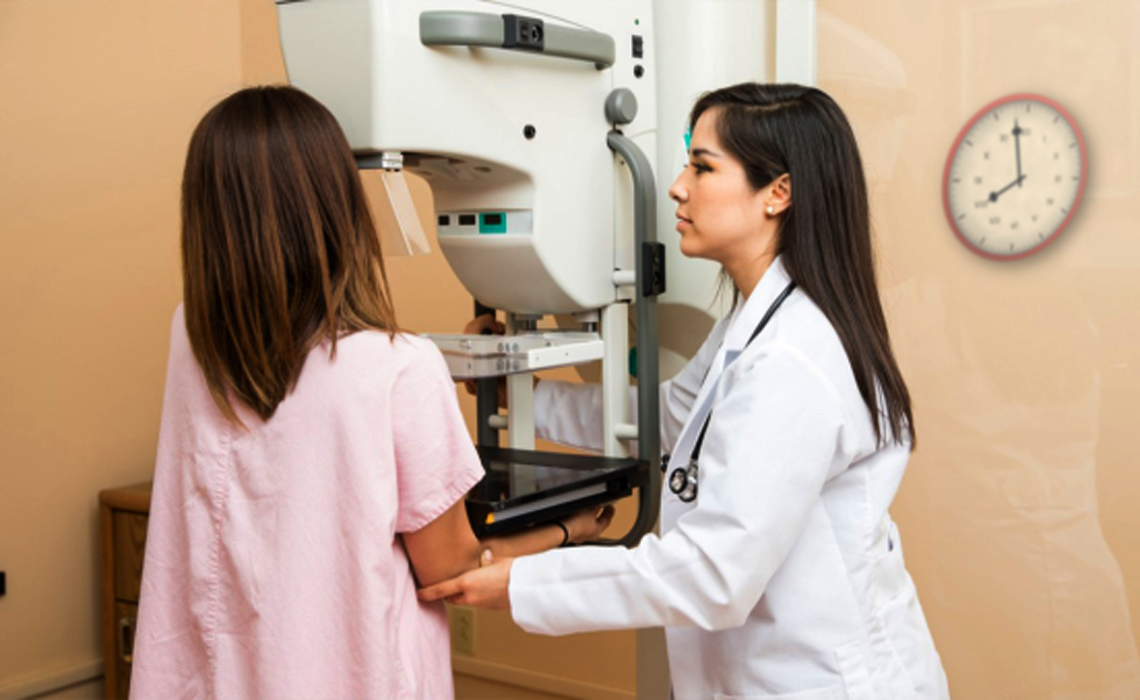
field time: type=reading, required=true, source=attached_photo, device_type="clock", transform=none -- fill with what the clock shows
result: 7:58
